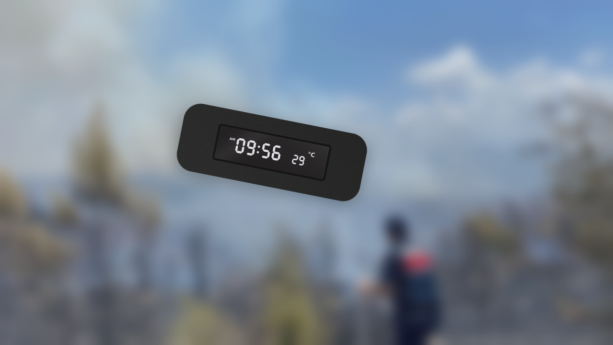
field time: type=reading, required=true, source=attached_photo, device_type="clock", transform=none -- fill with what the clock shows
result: 9:56
